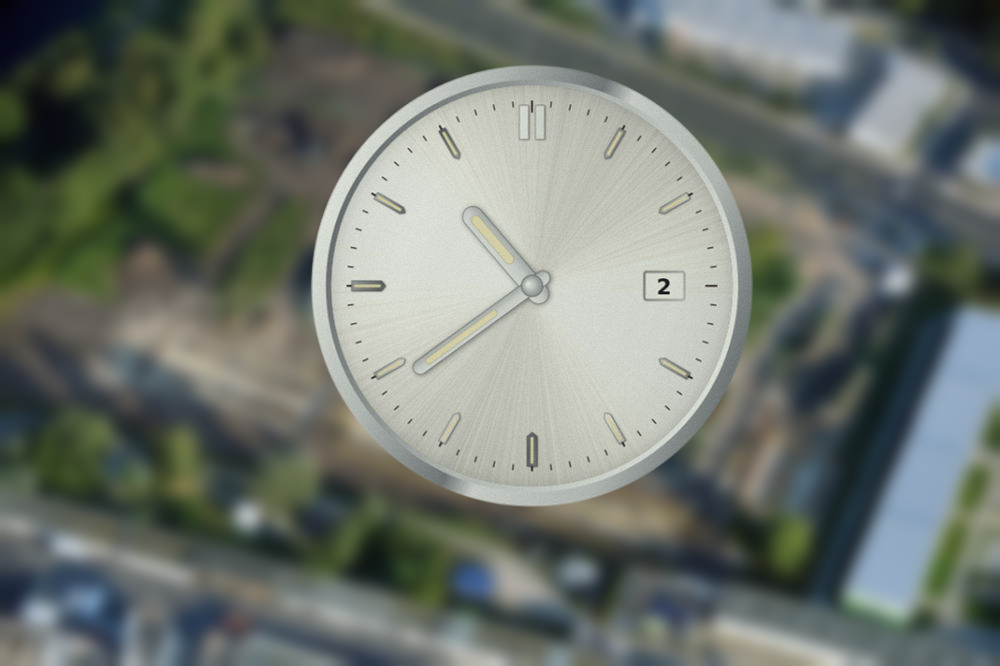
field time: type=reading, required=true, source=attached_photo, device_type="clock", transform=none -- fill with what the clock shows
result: 10:39
